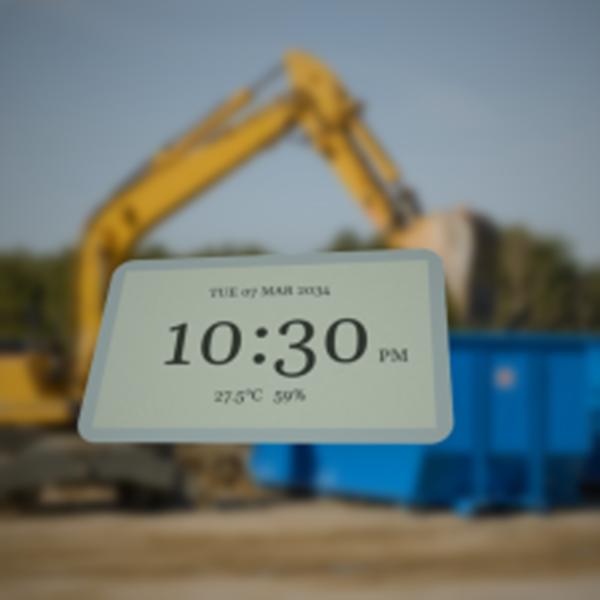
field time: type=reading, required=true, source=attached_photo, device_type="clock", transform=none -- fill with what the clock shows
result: 10:30
